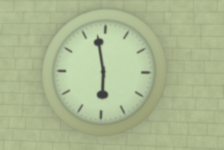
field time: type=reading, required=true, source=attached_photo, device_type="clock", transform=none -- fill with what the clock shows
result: 5:58
